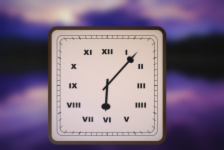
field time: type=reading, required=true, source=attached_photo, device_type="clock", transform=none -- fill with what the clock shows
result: 6:07
